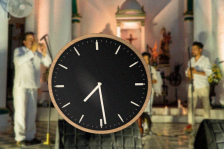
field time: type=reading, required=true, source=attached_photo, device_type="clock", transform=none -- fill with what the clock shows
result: 7:29
